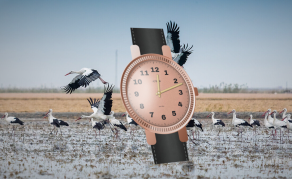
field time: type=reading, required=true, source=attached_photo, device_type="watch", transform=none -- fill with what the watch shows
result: 12:12
